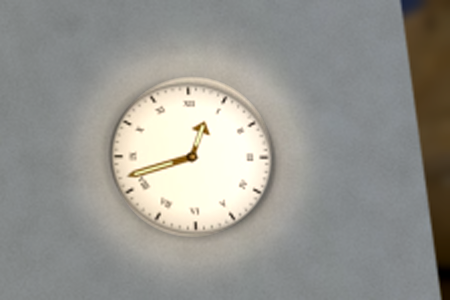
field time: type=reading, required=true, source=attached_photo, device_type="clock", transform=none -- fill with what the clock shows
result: 12:42
